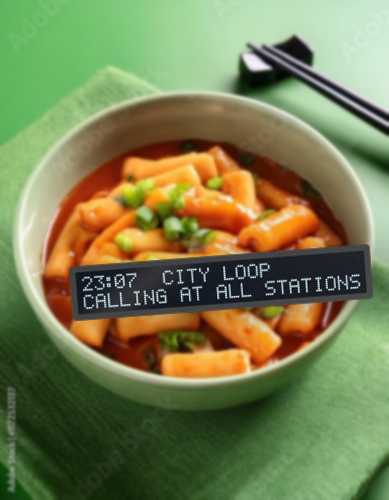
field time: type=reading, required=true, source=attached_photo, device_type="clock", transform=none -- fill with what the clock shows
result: 23:07
